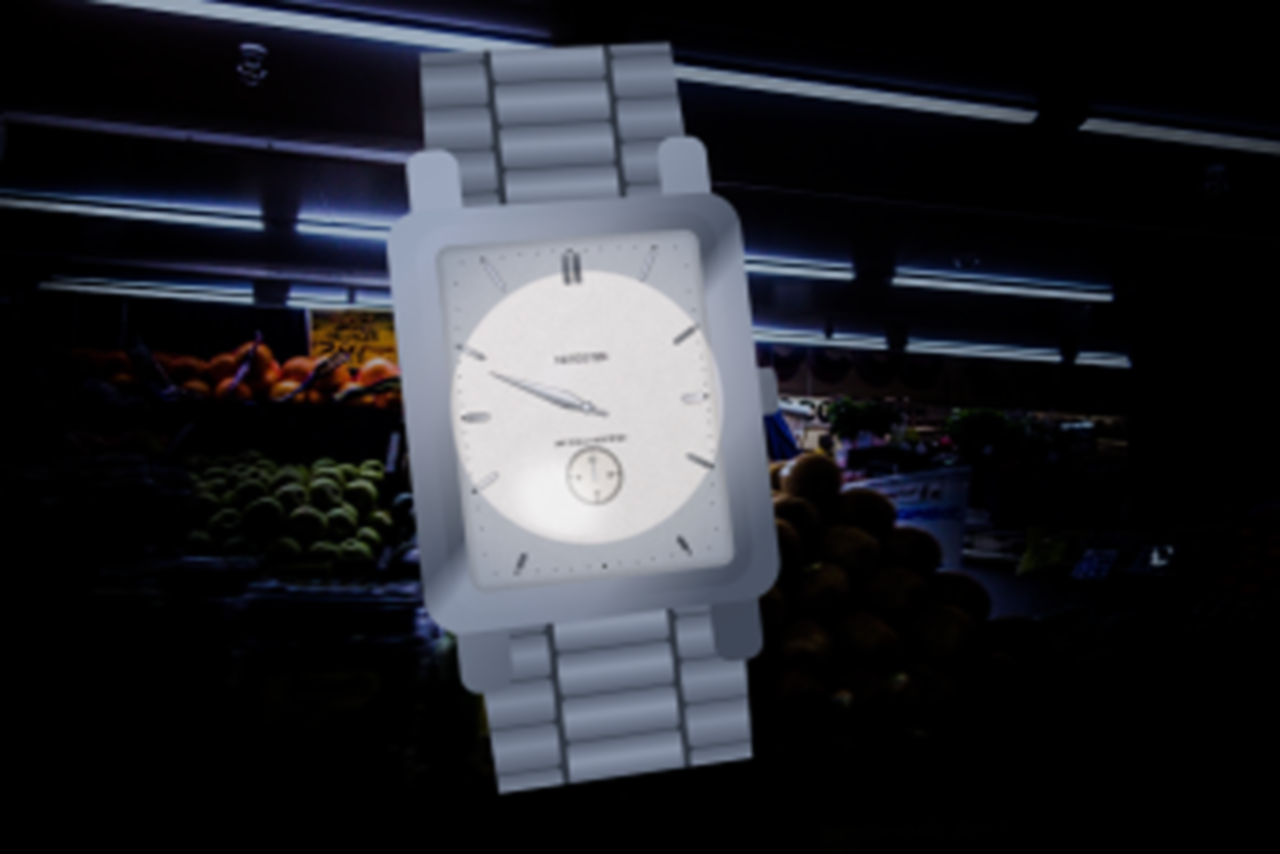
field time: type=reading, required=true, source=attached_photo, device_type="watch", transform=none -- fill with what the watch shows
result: 9:49
